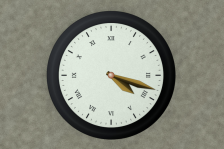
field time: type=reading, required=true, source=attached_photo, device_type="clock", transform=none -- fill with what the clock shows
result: 4:18
